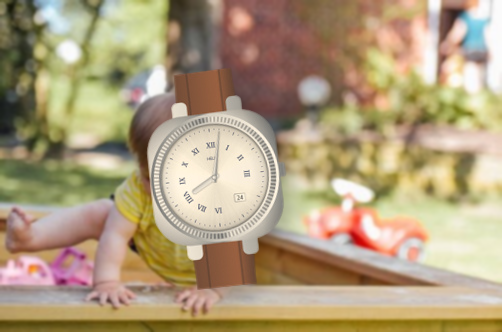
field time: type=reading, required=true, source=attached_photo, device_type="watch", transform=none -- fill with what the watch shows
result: 8:02
